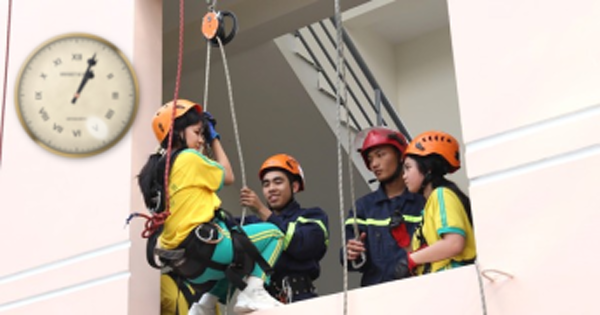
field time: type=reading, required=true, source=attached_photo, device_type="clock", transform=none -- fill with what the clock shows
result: 1:04
